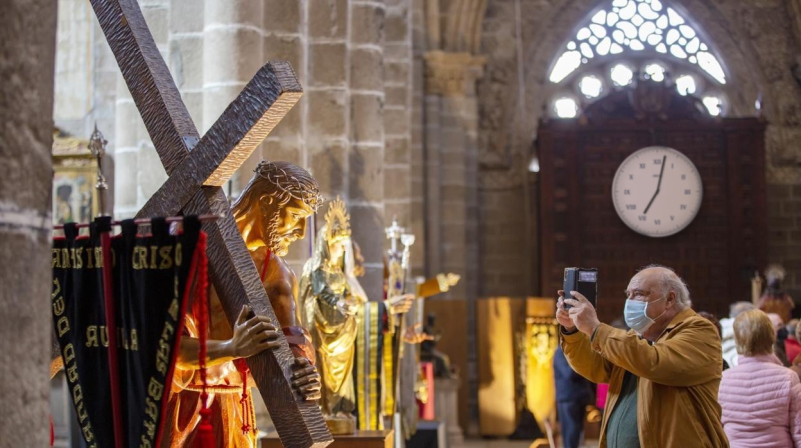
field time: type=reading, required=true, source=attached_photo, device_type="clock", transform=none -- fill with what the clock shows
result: 7:02
